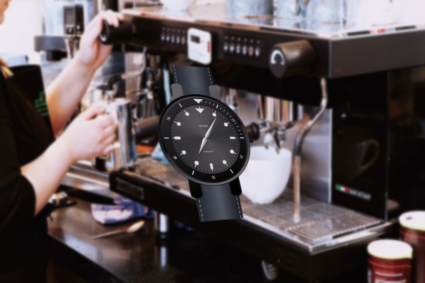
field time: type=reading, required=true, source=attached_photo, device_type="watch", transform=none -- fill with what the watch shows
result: 7:06
